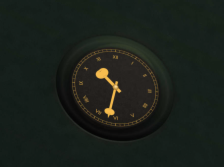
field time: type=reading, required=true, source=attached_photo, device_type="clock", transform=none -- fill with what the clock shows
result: 10:32
